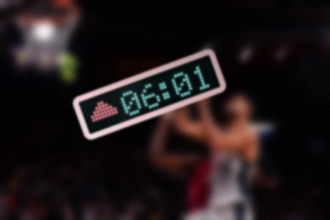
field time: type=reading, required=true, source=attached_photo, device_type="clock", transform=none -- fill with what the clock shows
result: 6:01
